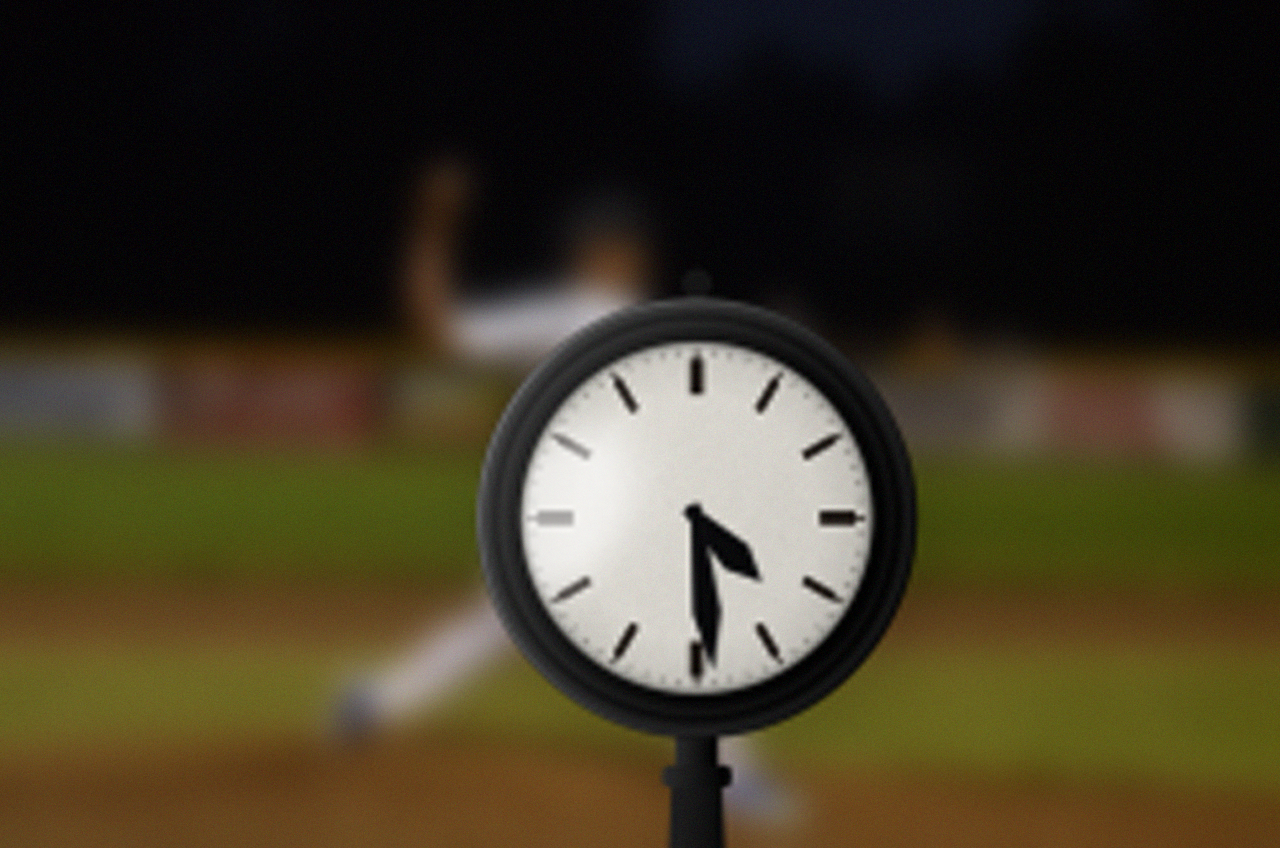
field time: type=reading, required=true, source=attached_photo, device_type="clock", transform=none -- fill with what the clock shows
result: 4:29
